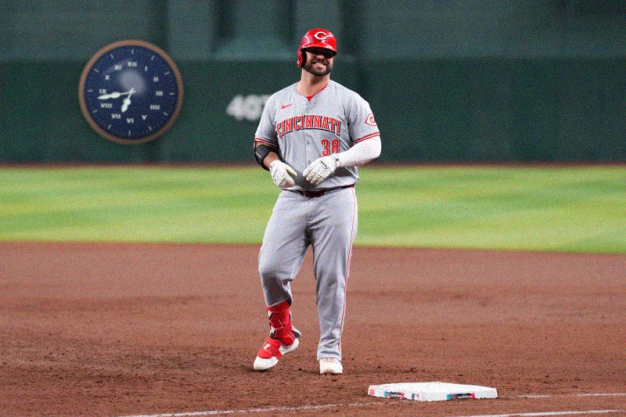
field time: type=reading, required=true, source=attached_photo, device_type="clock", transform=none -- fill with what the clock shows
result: 6:43
